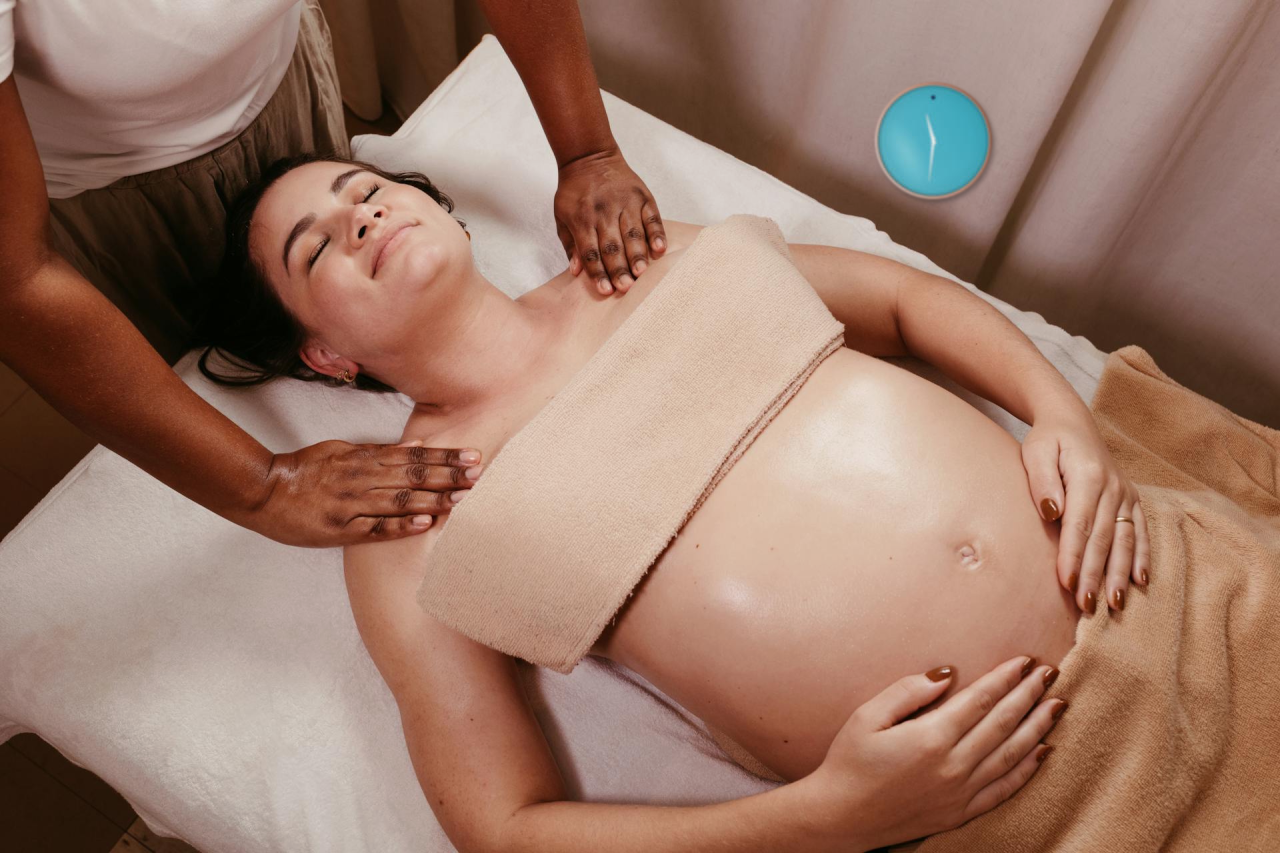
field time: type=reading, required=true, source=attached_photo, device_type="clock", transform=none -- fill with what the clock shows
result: 11:31
